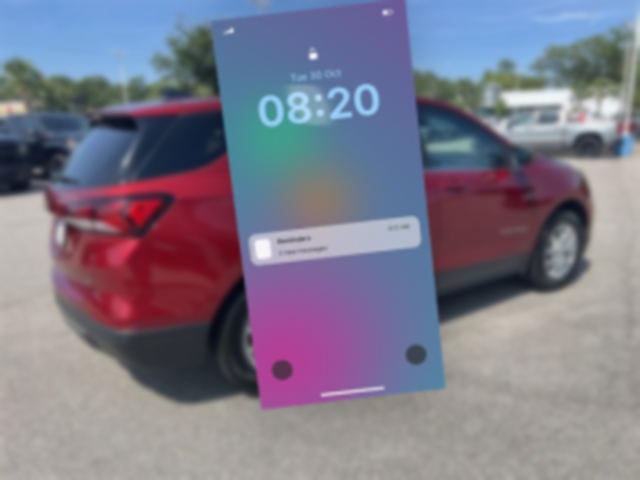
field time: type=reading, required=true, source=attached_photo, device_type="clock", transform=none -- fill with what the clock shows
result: 8:20
